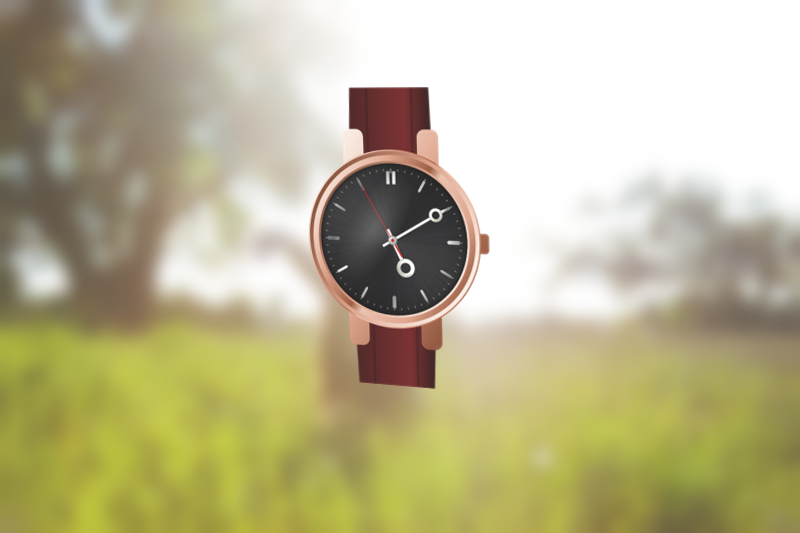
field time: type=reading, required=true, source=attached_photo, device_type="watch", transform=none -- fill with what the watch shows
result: 5:09:55
